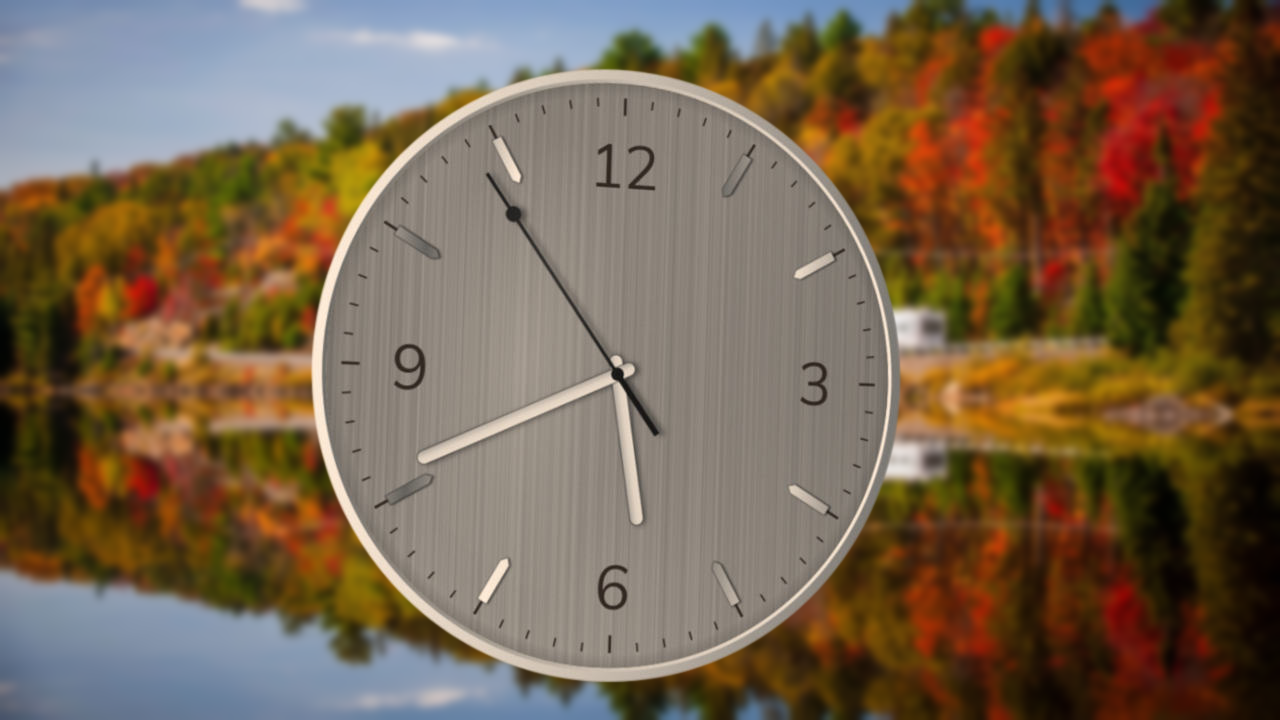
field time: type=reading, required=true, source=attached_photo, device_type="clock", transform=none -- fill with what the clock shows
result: 5:40:54
